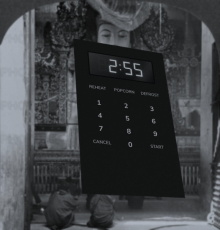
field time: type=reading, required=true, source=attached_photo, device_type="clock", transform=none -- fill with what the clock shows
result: 2:55
